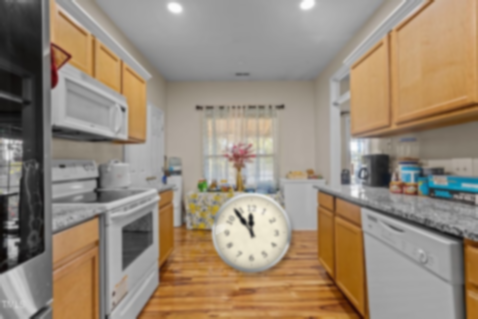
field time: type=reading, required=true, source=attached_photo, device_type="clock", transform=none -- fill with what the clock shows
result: 11:54
